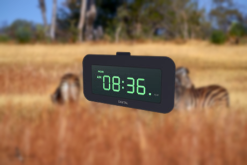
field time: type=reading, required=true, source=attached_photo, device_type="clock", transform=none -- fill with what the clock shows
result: 8:36
